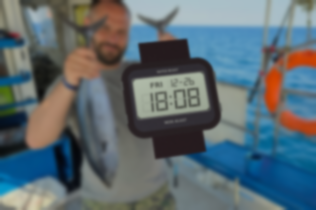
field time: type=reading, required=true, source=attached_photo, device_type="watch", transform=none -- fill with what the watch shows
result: 18:08
